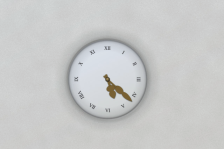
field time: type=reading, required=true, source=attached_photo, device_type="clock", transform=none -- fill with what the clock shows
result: 5:22
